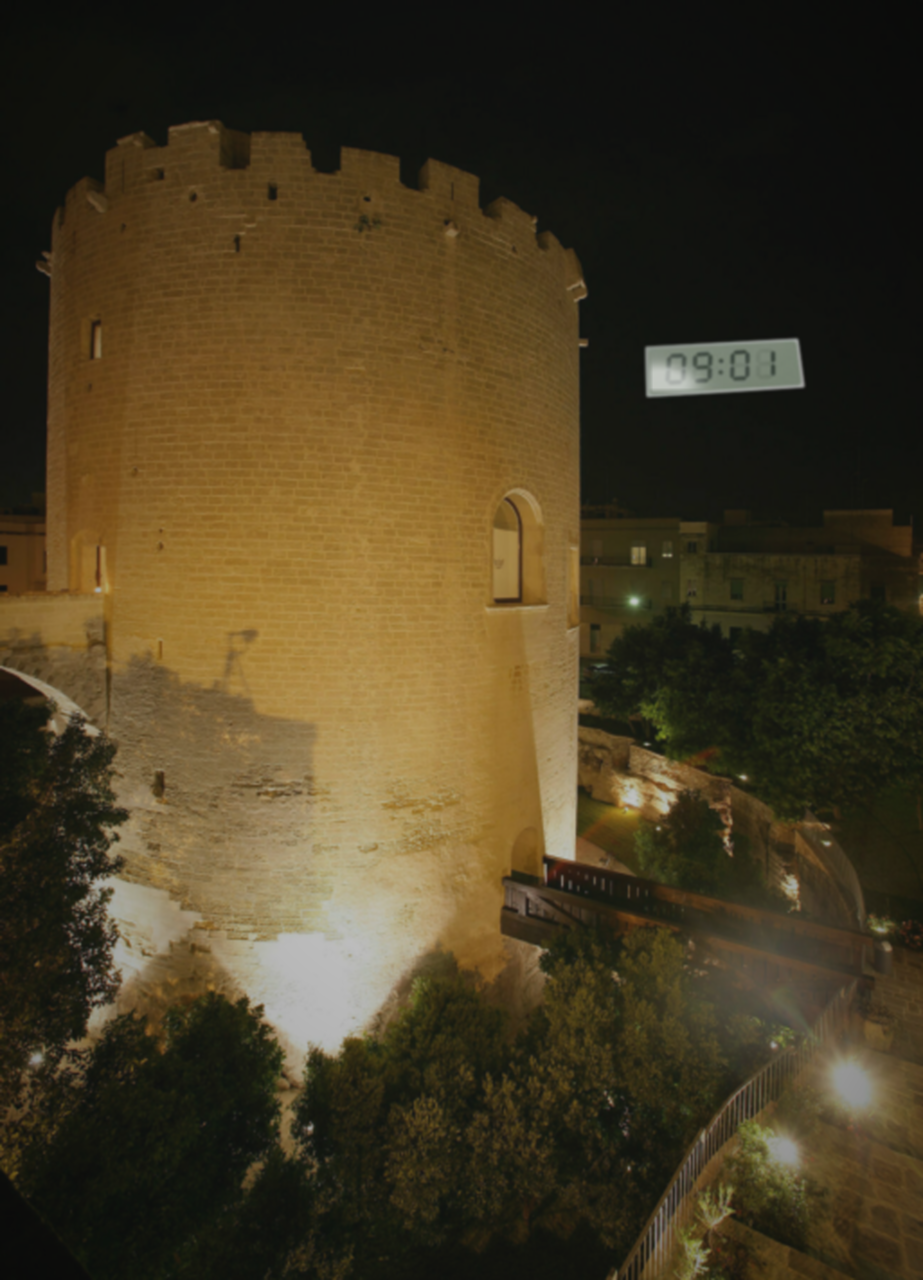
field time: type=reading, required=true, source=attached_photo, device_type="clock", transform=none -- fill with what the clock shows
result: 9:01
